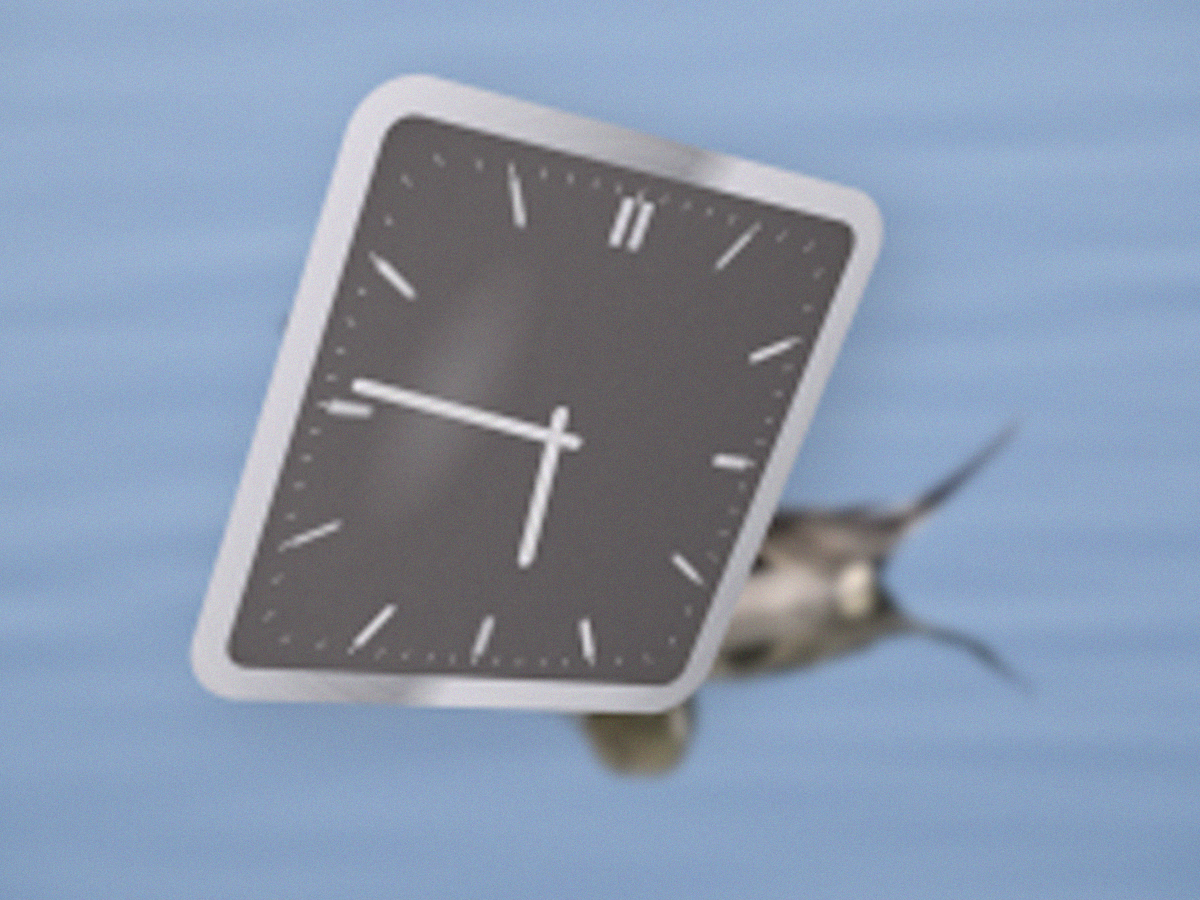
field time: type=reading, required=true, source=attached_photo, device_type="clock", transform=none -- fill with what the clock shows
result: 5:46
